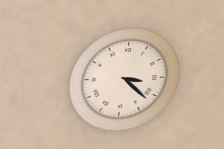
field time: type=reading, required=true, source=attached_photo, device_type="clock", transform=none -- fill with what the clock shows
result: 3:22
